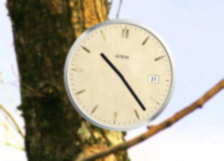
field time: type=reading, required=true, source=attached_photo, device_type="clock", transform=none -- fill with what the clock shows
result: 10:23
